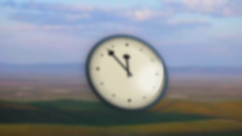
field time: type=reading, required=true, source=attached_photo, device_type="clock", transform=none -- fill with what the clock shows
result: 11:53
